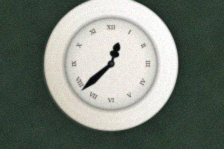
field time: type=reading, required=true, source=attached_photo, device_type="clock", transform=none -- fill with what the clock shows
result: 12:38
